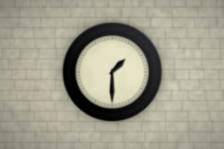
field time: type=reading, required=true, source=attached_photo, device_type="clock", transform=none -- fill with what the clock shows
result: 1:30
